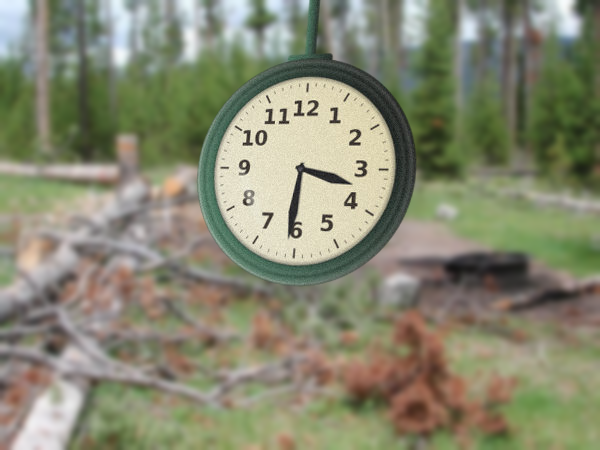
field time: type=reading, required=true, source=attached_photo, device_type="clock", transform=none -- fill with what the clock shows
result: 3:31
